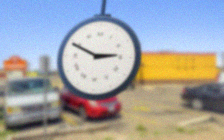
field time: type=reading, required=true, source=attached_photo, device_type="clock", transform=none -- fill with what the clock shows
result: 2:49
